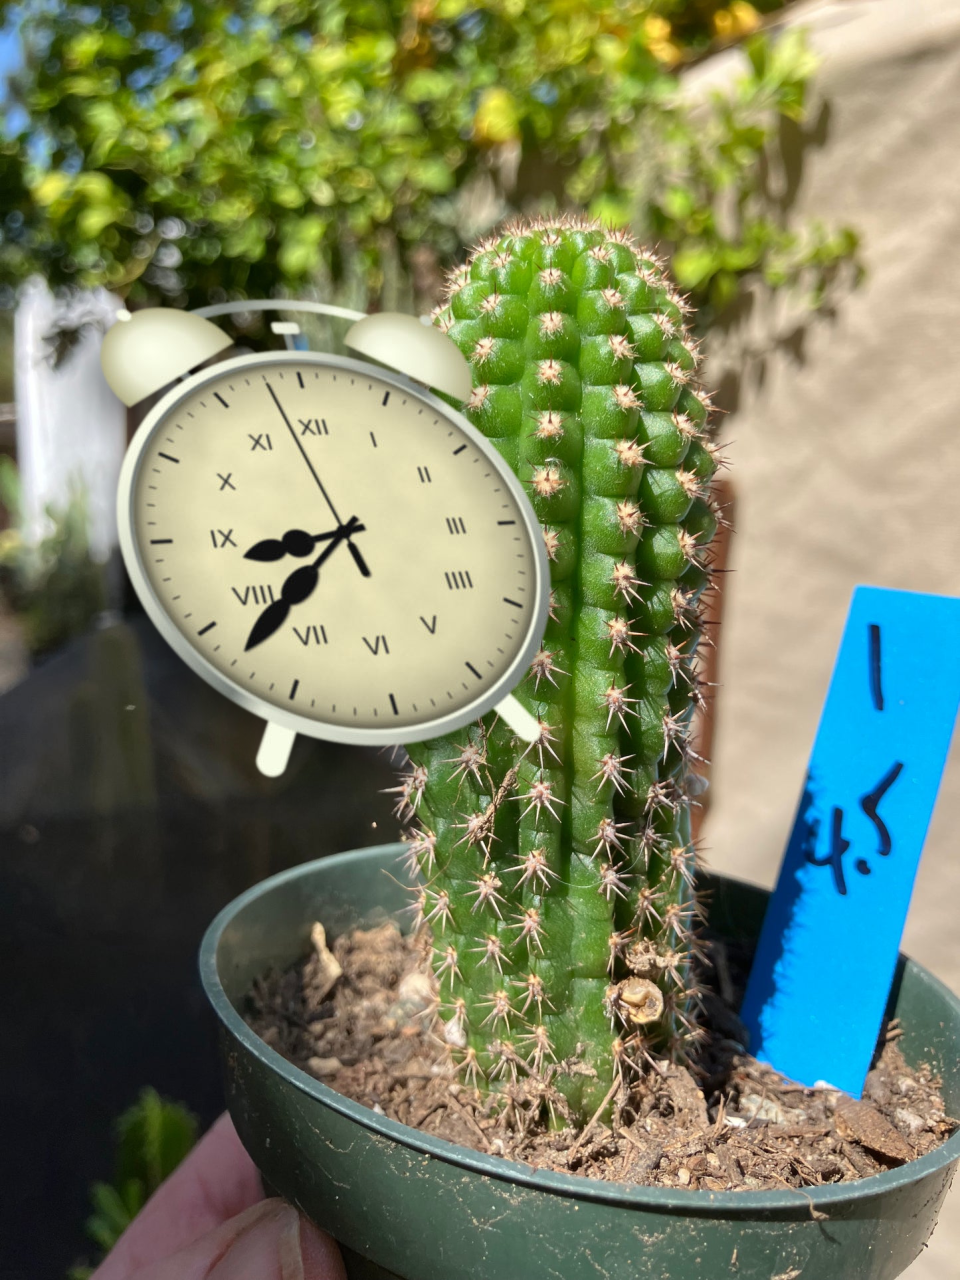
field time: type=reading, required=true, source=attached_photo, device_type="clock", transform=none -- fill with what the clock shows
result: 8:37:58
